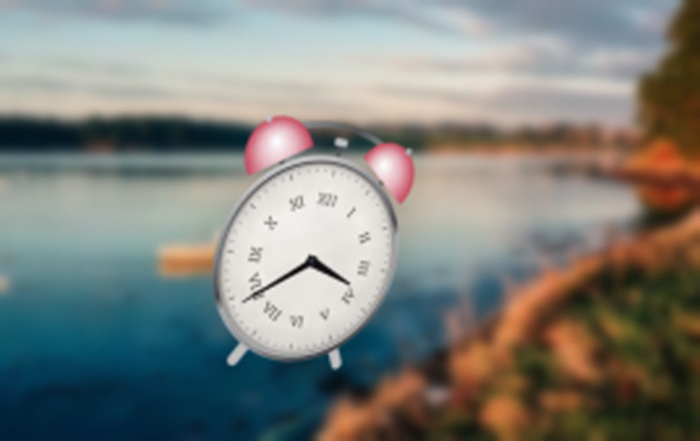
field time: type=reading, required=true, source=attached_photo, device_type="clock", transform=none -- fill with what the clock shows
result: 3:39
